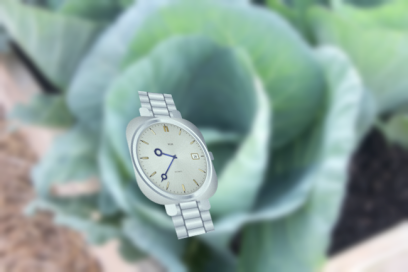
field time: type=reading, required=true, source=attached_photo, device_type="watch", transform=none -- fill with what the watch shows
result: 9:37
